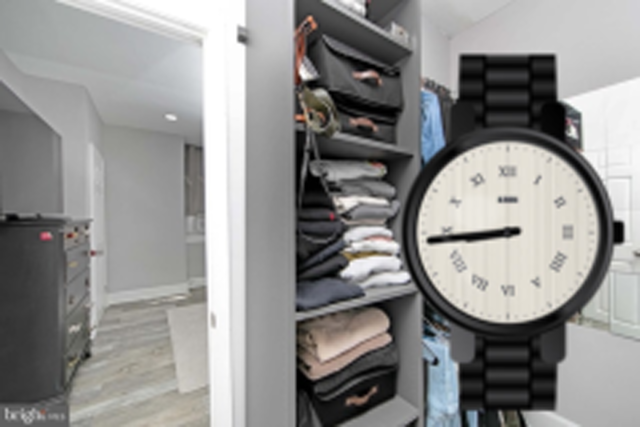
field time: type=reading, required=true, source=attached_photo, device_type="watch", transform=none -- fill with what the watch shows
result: 8:44
